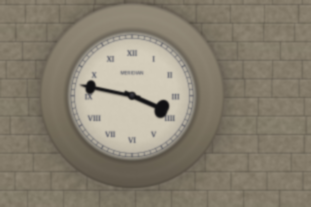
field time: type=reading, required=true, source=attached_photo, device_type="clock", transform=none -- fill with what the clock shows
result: 3:47
